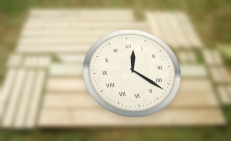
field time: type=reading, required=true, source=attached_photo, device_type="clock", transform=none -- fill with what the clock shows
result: 12:22
